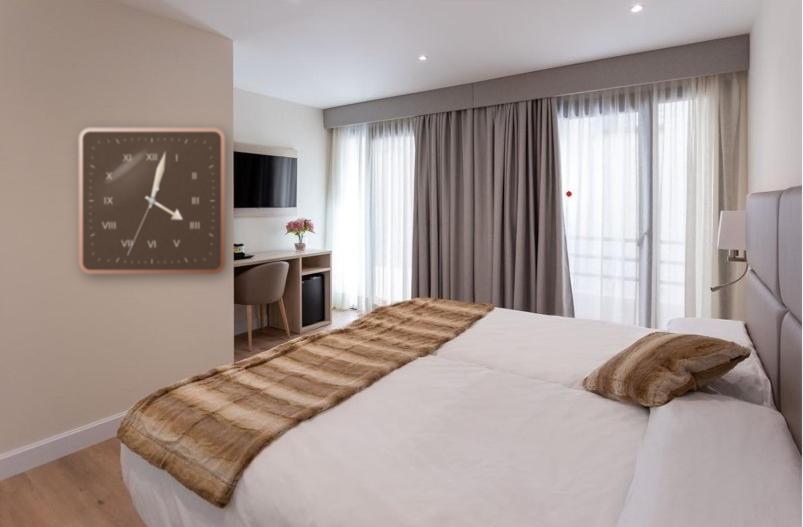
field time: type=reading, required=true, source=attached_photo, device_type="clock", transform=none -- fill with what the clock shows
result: 4:02:34
